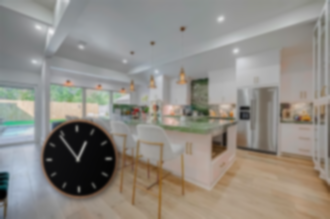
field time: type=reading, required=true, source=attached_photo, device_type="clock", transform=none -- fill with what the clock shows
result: 12:54
